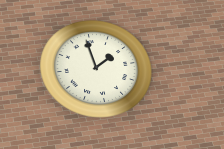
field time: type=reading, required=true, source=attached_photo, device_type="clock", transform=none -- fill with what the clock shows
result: 1:59
